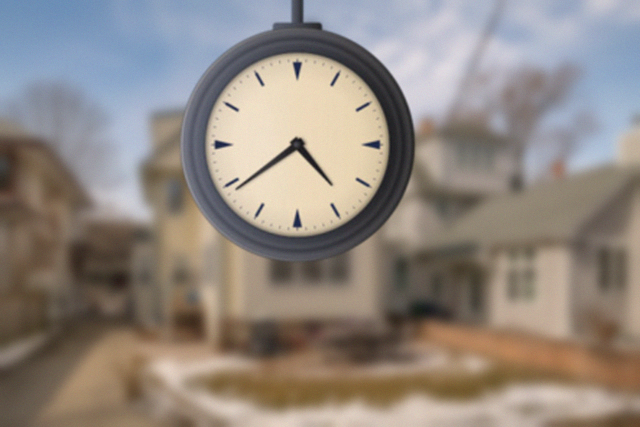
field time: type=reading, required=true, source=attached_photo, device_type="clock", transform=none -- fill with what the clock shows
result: 4:39
